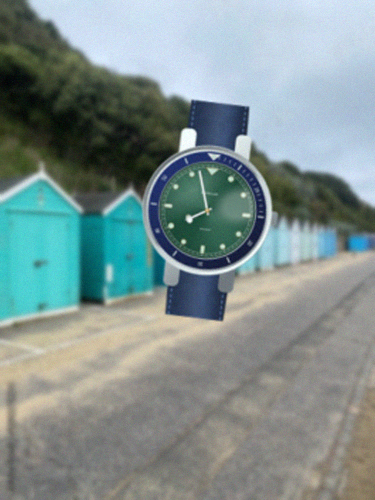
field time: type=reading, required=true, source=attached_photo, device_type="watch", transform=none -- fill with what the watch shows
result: 7:57
